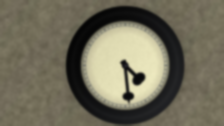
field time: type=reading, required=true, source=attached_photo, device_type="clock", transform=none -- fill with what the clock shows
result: 4:29
